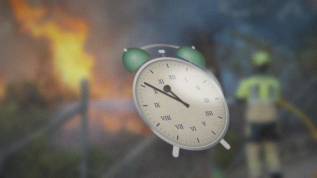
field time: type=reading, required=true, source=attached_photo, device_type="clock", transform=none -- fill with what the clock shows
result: 10:51
